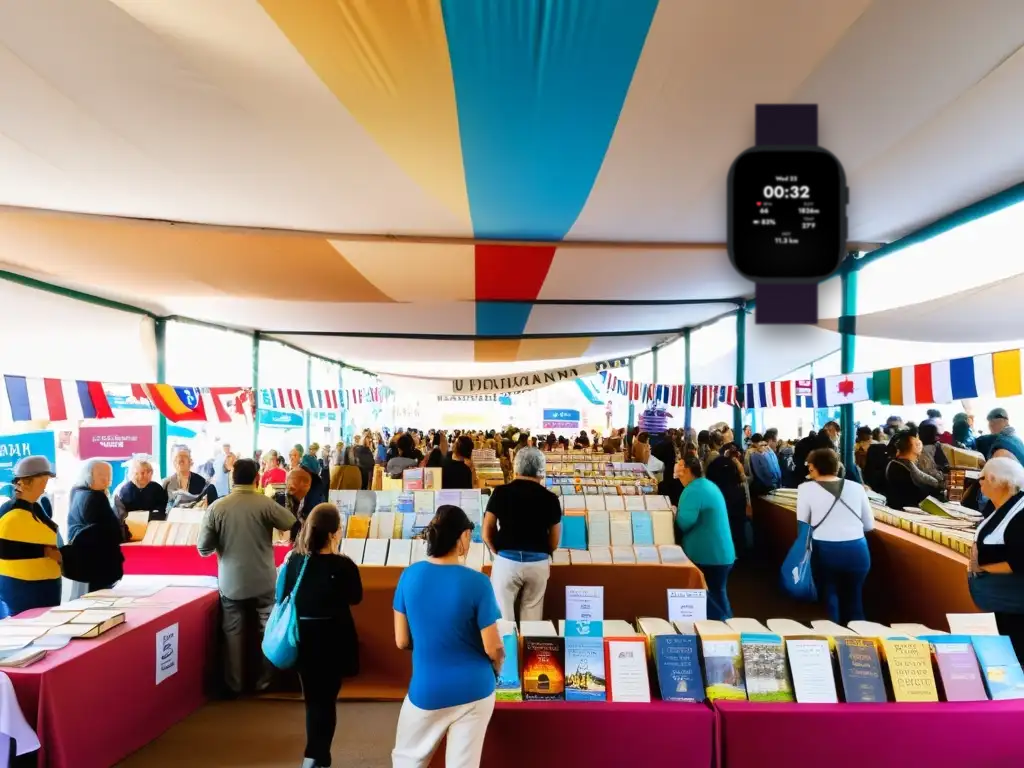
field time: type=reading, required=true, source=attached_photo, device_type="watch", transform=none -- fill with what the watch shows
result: 0:32
